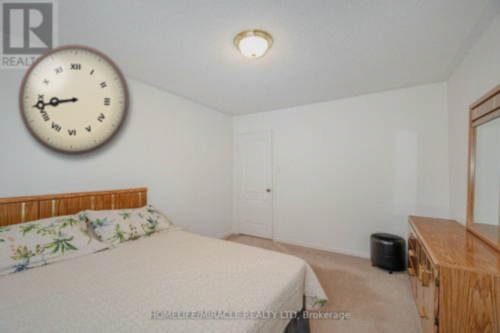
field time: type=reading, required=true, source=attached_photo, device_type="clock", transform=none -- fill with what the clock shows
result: 8:43
